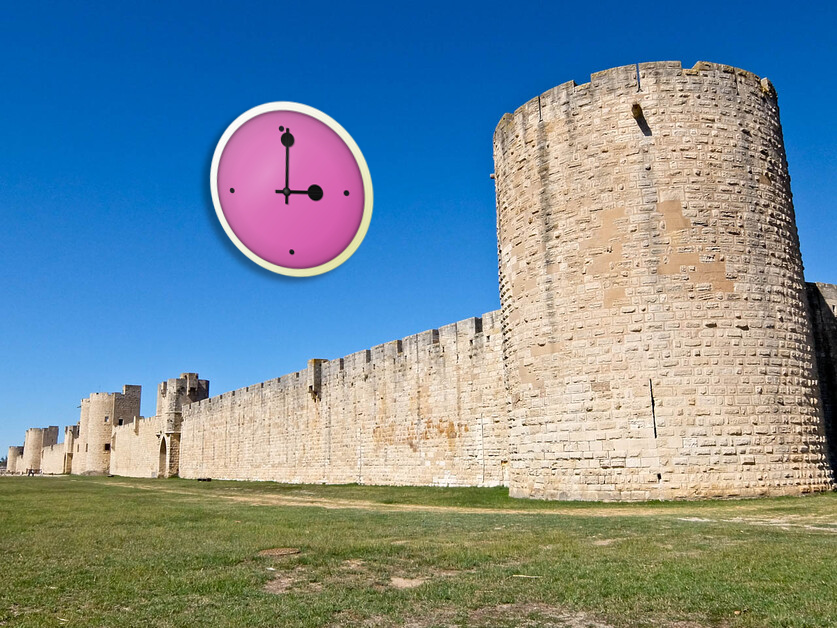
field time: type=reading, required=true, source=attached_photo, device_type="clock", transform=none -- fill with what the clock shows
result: 3:01
